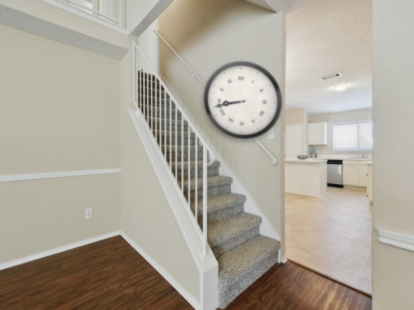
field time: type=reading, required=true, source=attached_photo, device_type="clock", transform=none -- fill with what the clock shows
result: 8:43
